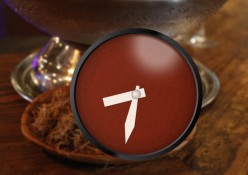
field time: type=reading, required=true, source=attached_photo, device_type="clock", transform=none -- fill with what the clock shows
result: 8:32
